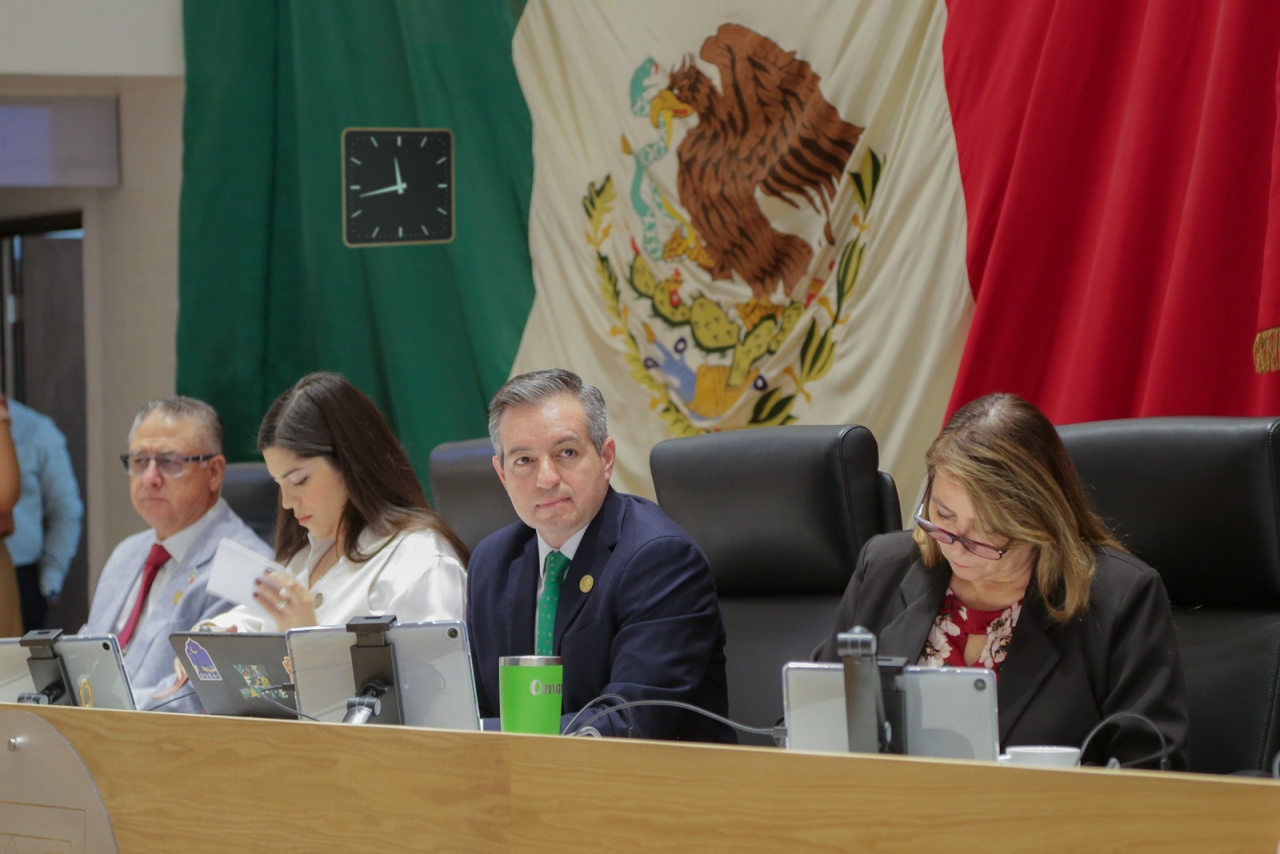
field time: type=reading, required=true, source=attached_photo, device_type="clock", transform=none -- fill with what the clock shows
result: 11:43
